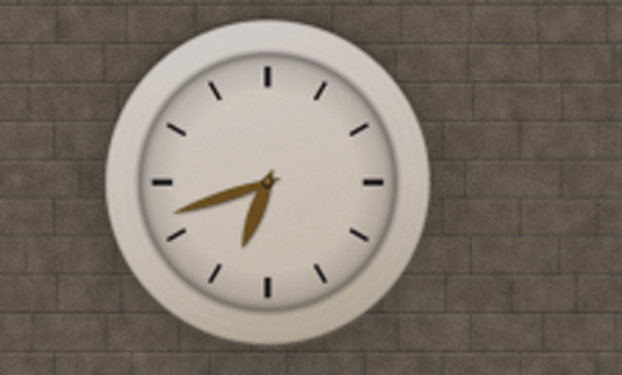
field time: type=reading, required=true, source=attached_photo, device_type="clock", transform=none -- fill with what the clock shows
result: 6:42
